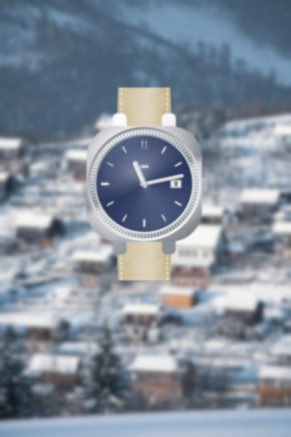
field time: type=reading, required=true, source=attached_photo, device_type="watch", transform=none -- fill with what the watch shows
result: 11:13
